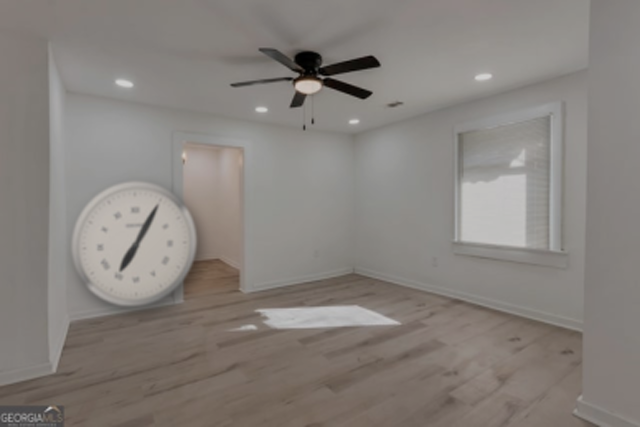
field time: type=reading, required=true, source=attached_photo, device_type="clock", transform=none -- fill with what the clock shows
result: 7:05
